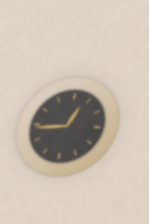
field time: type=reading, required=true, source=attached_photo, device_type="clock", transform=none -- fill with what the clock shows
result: 12:44
